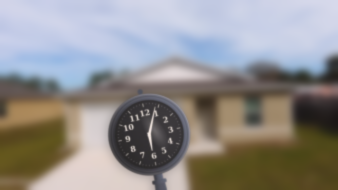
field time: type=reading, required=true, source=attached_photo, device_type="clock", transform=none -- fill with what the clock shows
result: 6:04
